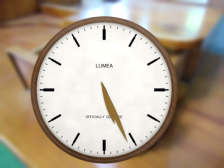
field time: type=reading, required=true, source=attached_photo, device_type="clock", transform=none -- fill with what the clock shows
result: 5:26
